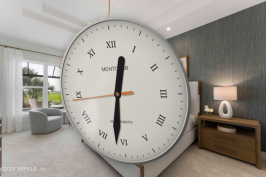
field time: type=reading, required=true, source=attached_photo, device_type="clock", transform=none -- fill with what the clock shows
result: 12:31:44
